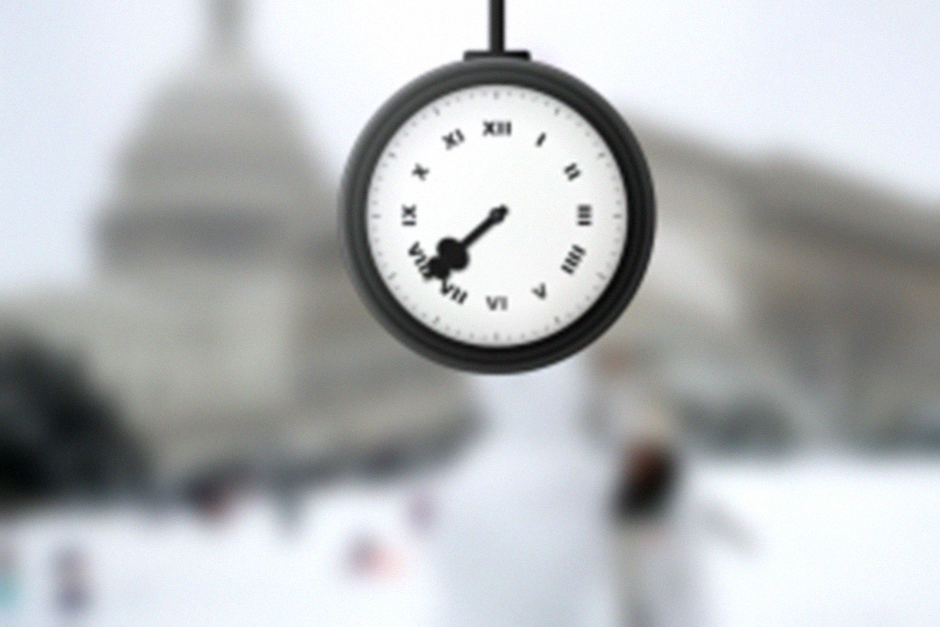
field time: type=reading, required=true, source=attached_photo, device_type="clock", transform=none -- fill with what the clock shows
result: 7:38
